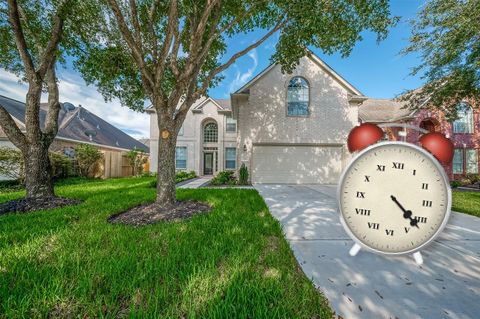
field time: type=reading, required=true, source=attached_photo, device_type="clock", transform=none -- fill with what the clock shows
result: 4:22
